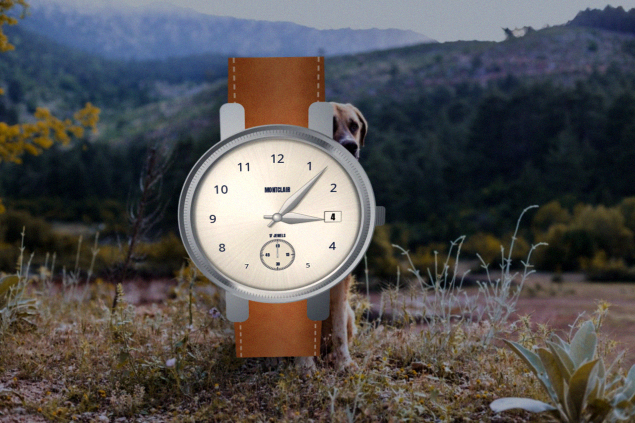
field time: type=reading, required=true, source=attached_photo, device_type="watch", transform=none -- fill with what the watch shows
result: 3:07
